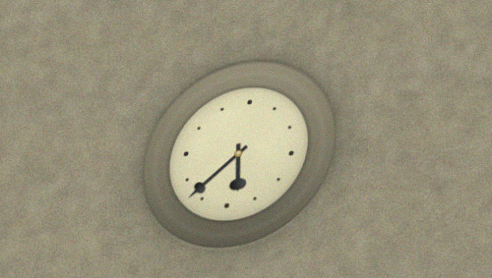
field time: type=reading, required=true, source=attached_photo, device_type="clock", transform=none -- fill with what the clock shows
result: 5:37
